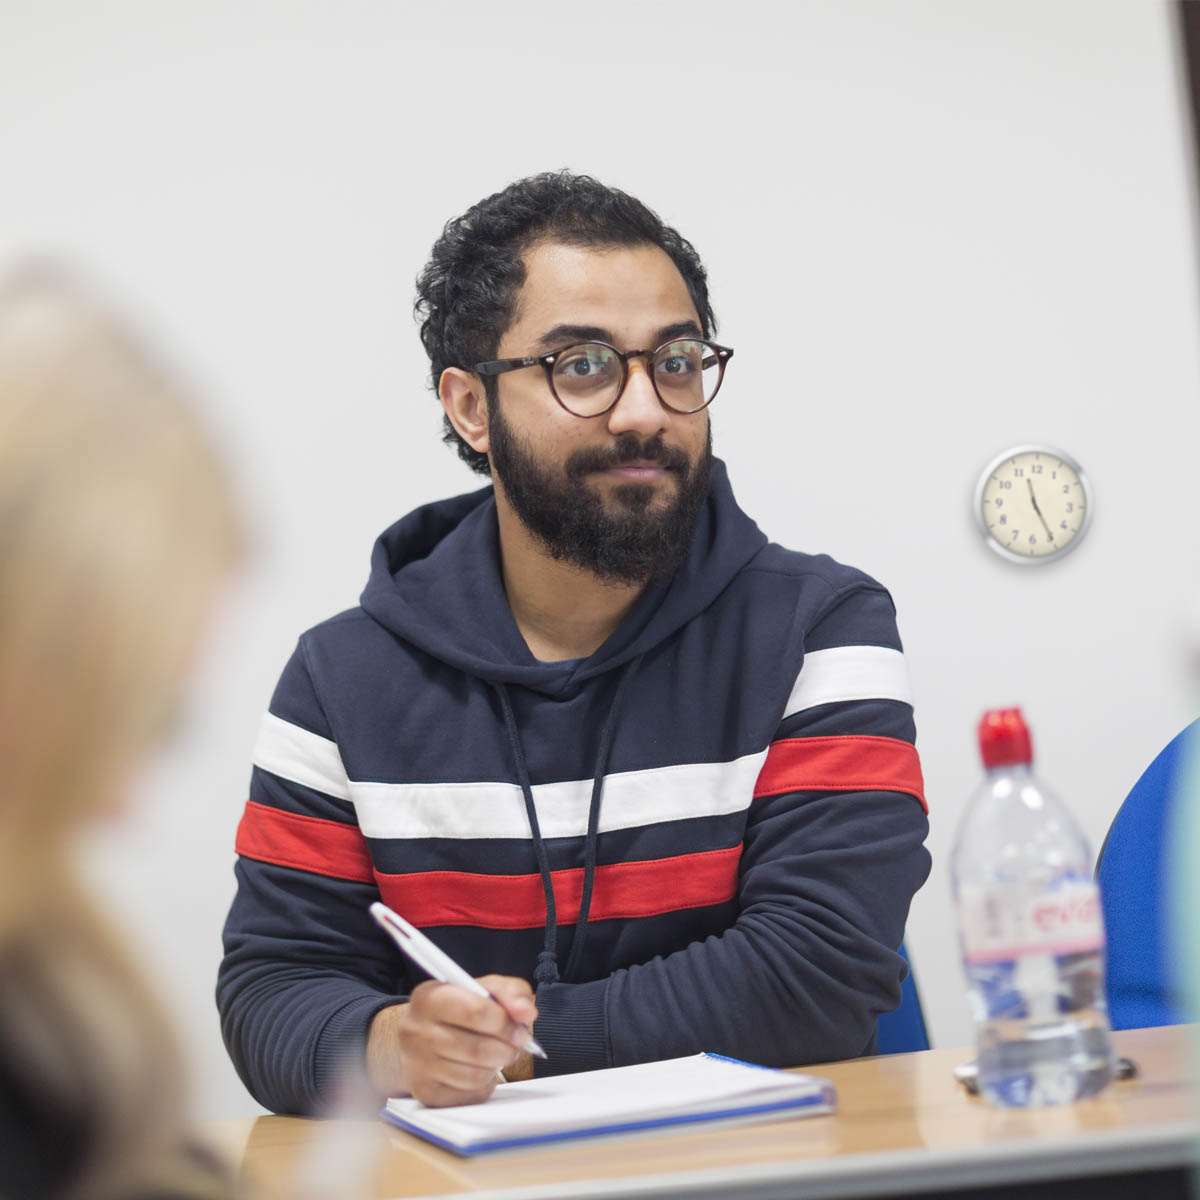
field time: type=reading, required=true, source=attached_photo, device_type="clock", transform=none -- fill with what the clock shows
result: 11:25
